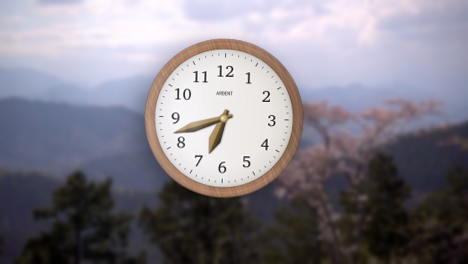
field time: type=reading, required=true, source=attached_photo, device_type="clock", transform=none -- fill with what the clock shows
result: 6:42
